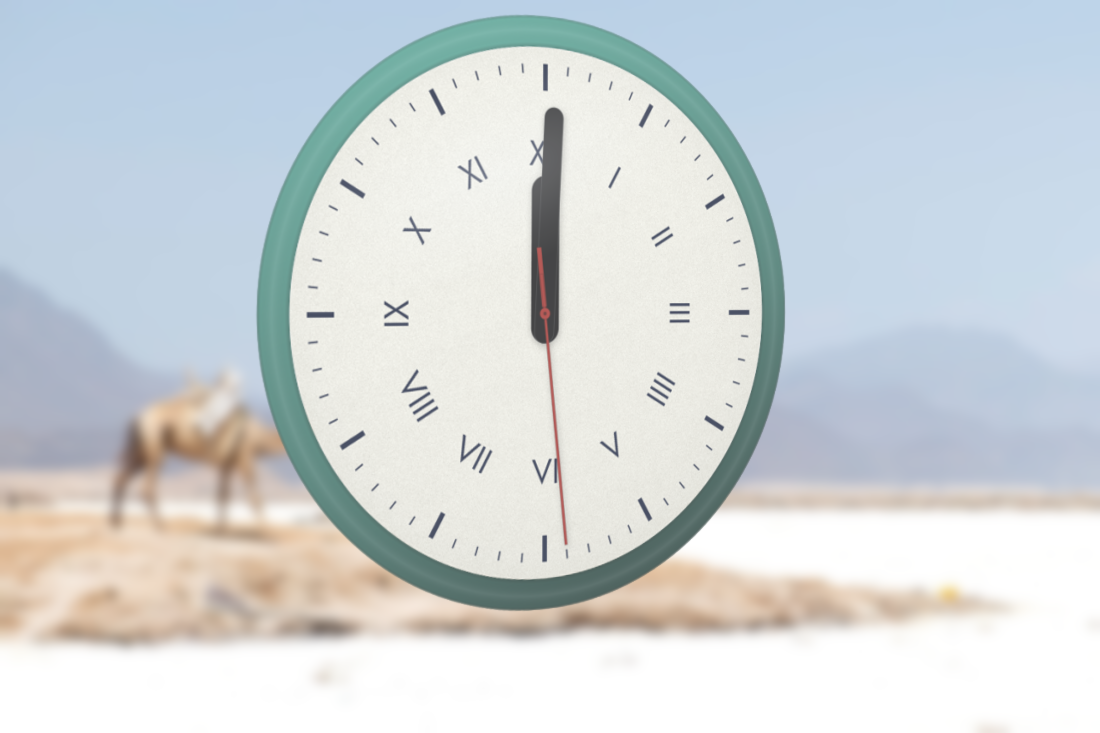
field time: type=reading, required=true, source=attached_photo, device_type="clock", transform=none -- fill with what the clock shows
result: 12:00:29
